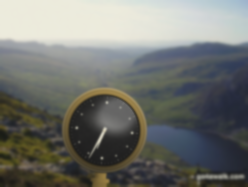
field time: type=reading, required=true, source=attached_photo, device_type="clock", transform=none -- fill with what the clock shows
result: 6:34
